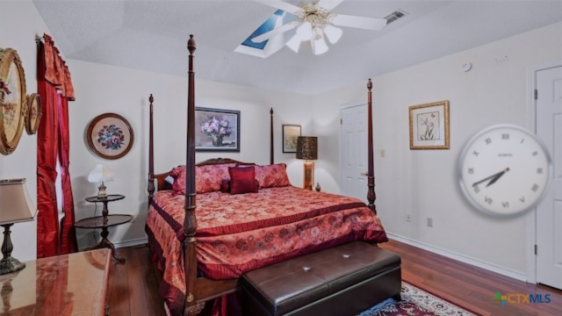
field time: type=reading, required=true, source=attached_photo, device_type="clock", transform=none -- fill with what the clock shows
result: 7:41
